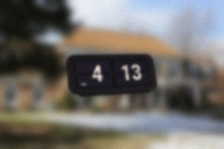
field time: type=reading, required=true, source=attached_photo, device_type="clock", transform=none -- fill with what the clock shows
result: 4:13
